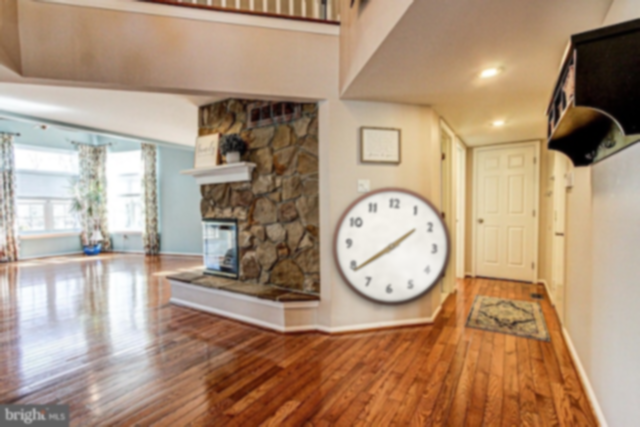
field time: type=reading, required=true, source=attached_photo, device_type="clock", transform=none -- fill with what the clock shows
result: 1:39
